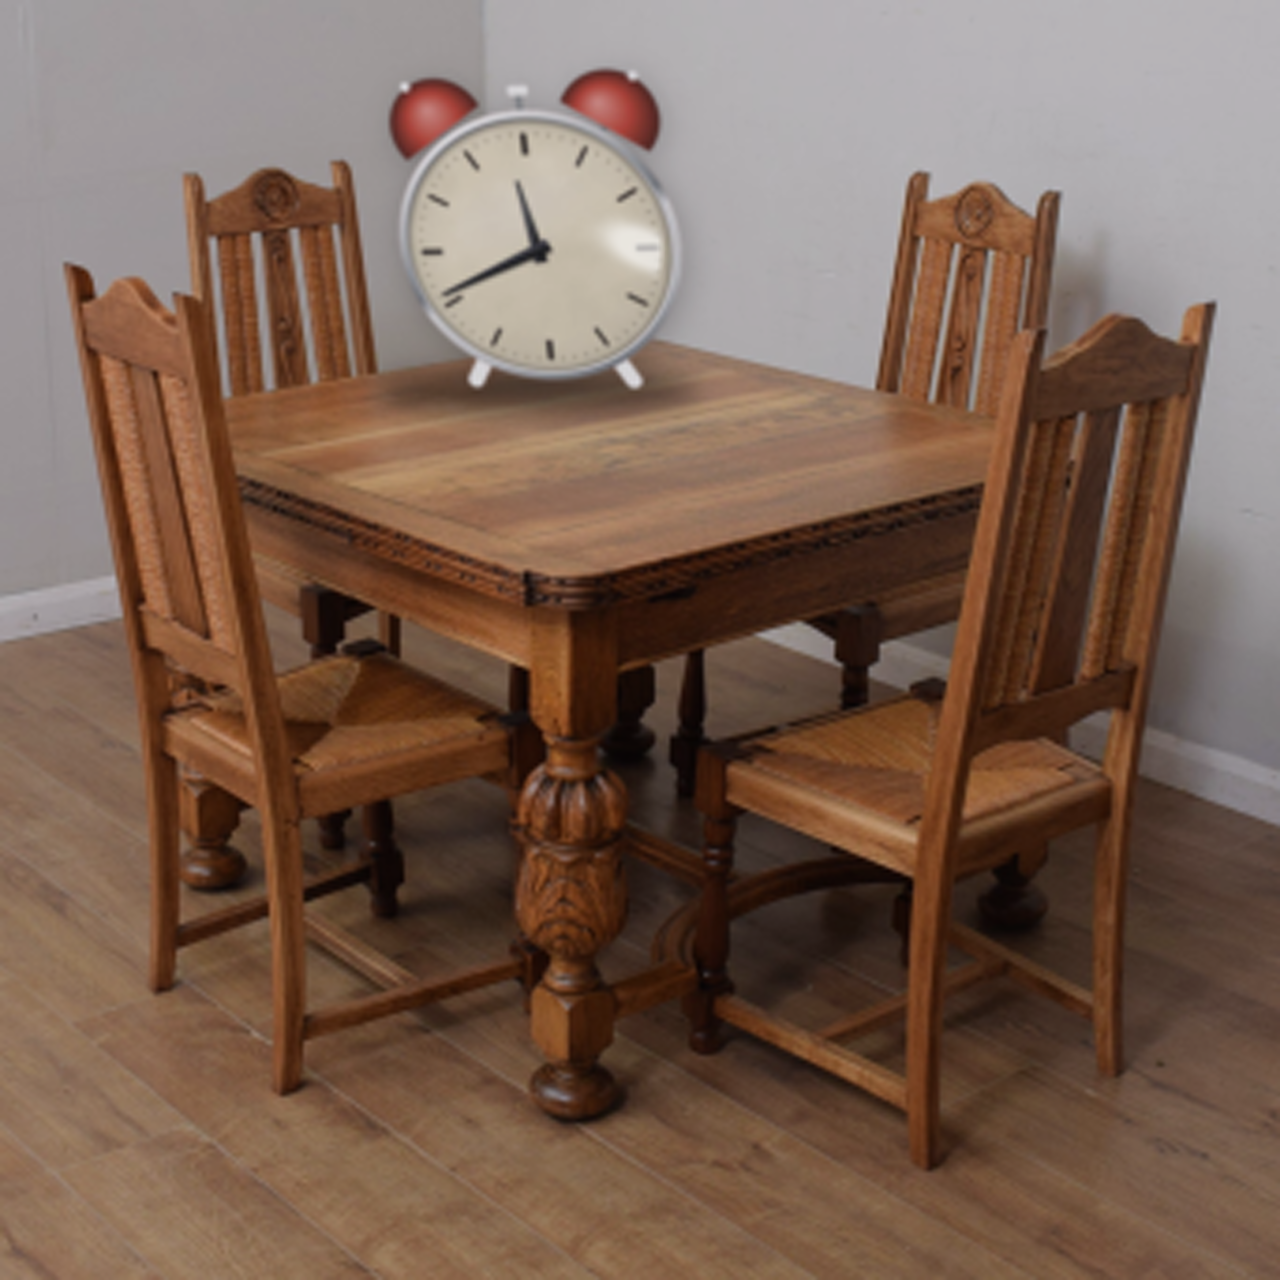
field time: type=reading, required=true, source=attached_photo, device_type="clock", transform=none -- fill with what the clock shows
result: 11:41
